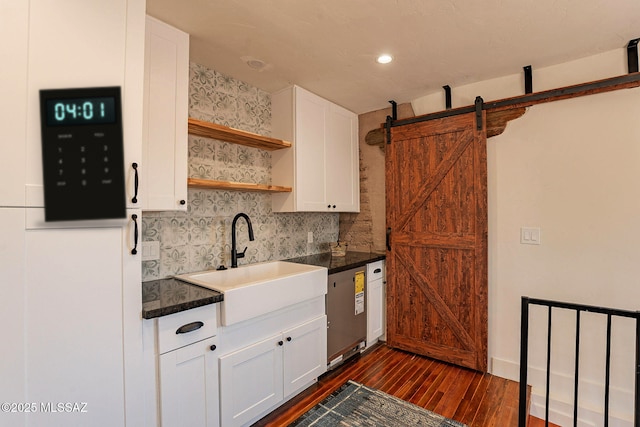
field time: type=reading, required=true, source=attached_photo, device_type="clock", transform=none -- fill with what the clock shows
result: 4:01
